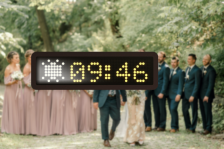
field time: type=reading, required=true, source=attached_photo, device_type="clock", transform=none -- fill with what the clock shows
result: 9:46
